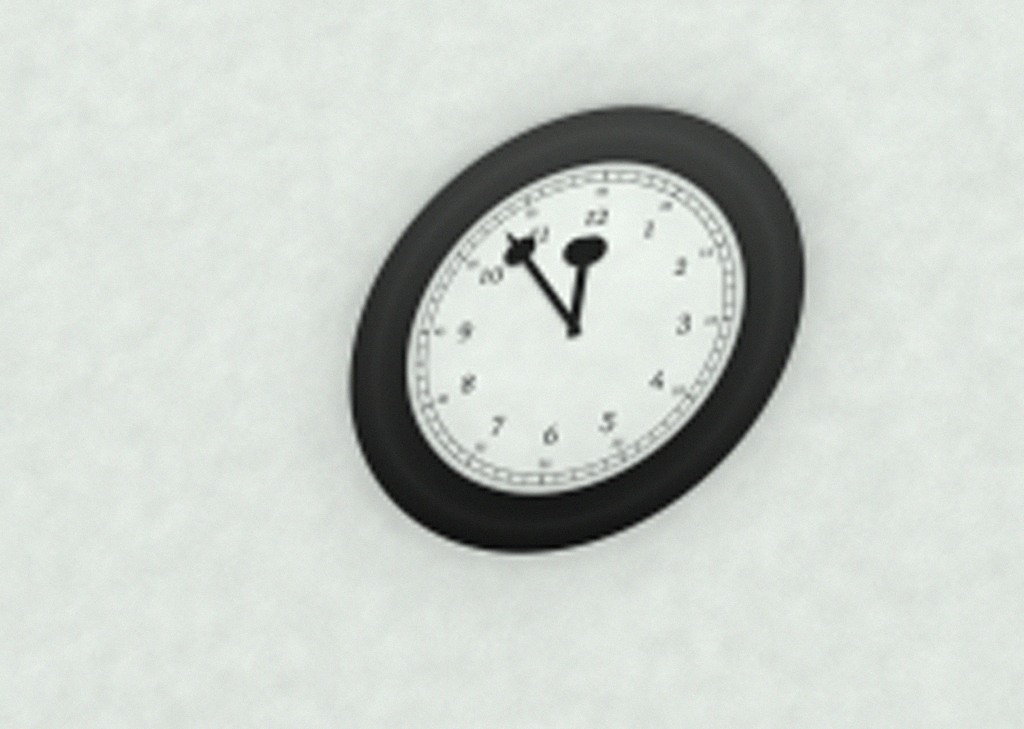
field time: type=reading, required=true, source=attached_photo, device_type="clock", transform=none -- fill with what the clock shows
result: 11:53
